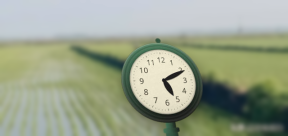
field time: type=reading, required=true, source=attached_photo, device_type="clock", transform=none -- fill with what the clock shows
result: 5:11
